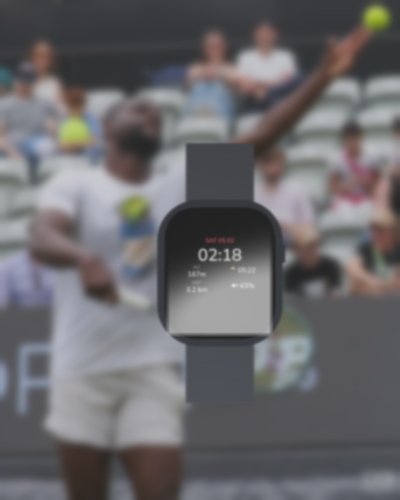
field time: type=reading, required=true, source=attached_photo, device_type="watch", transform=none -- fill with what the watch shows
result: 2:18
